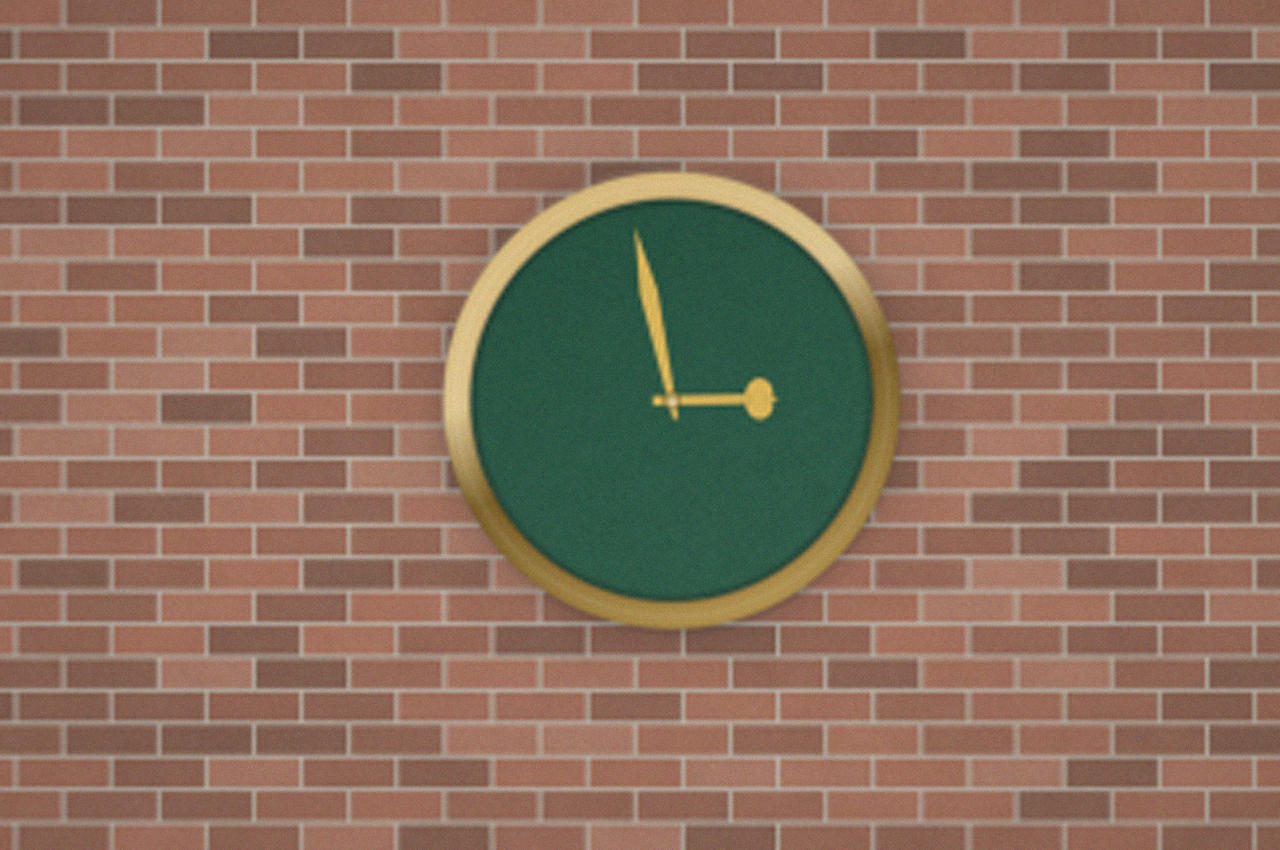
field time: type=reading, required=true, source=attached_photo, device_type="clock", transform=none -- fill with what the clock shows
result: 2:58
